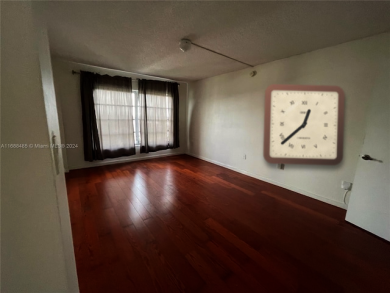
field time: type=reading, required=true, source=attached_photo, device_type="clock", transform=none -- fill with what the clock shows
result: 12:38
